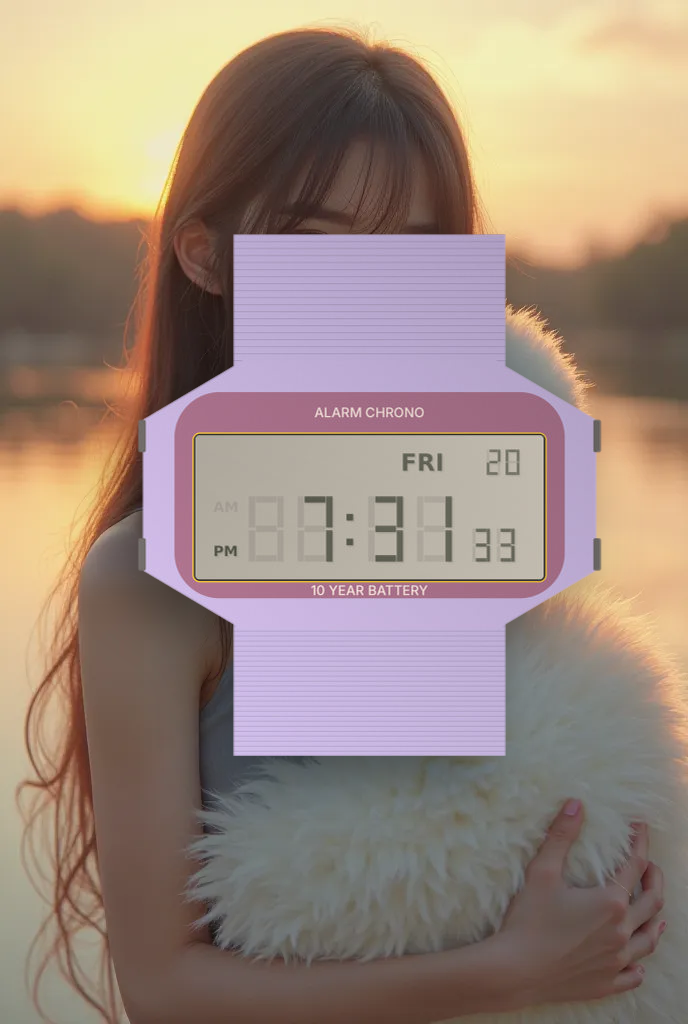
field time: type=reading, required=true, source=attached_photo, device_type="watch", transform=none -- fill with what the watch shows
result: 7:31:33
